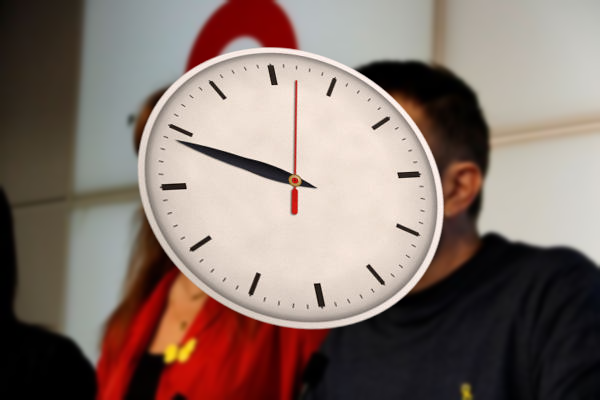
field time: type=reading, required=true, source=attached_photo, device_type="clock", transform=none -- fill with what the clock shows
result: 9:49:02
